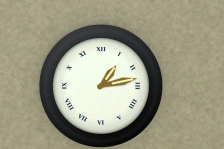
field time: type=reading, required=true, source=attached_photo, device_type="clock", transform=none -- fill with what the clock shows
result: 1:13
